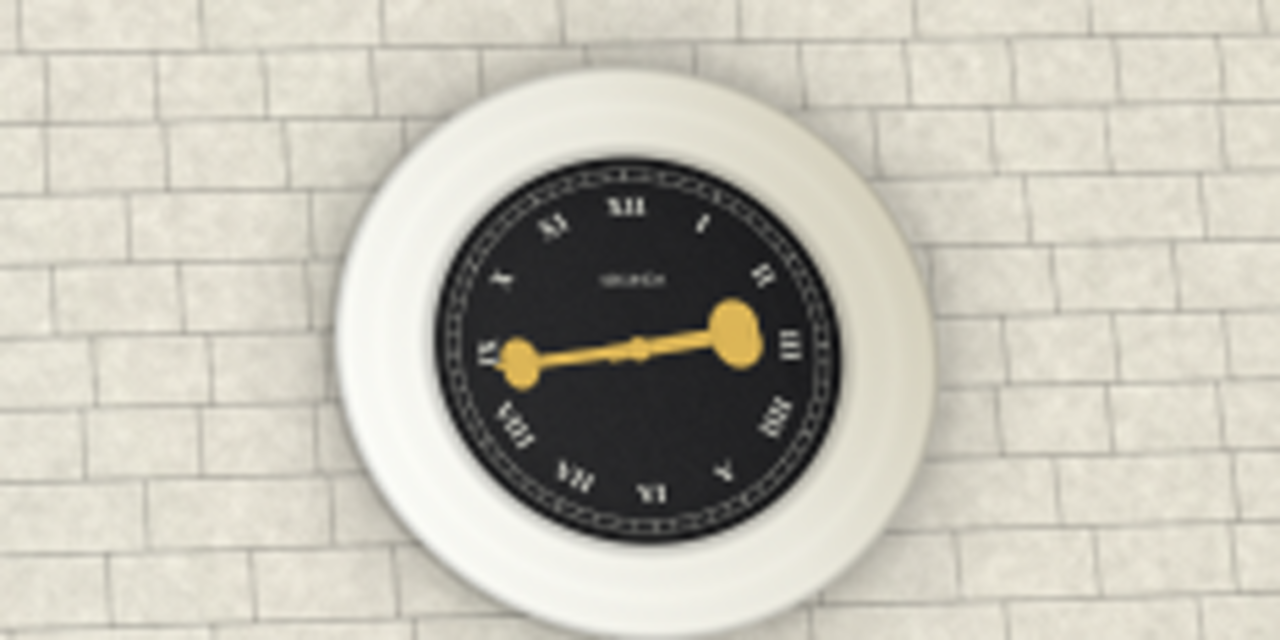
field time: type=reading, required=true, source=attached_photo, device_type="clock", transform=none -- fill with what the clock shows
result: 2:44
